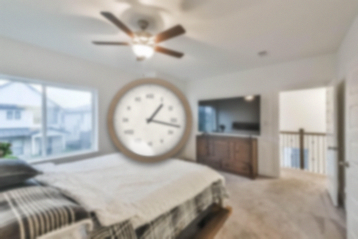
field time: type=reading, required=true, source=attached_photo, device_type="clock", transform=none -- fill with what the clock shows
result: 1:17
